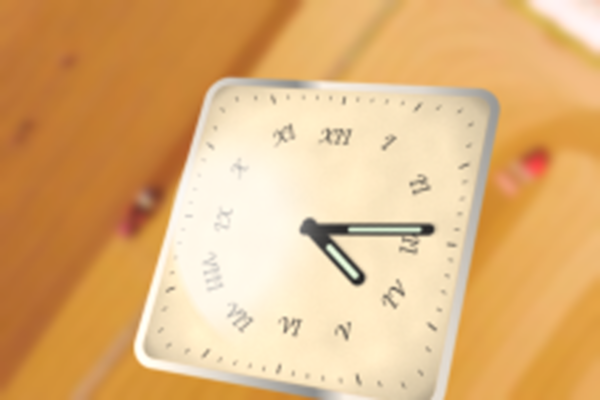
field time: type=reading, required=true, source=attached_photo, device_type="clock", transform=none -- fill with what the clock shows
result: 4:14
